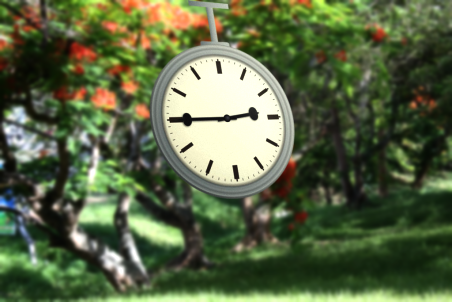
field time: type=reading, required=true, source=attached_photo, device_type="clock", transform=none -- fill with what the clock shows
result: 2:45
